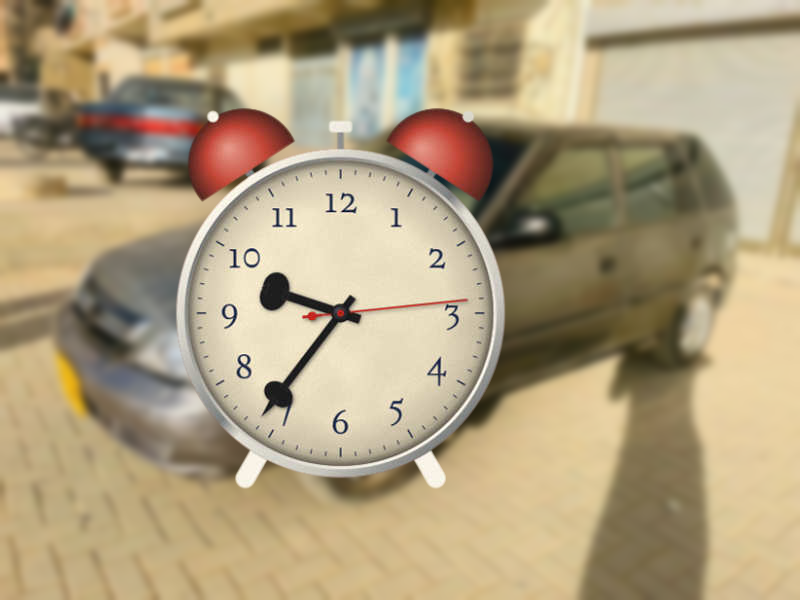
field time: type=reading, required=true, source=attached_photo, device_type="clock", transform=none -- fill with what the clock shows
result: 9:36:14
